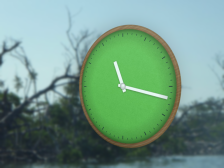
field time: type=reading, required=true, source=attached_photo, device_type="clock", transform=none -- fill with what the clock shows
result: 11:17
